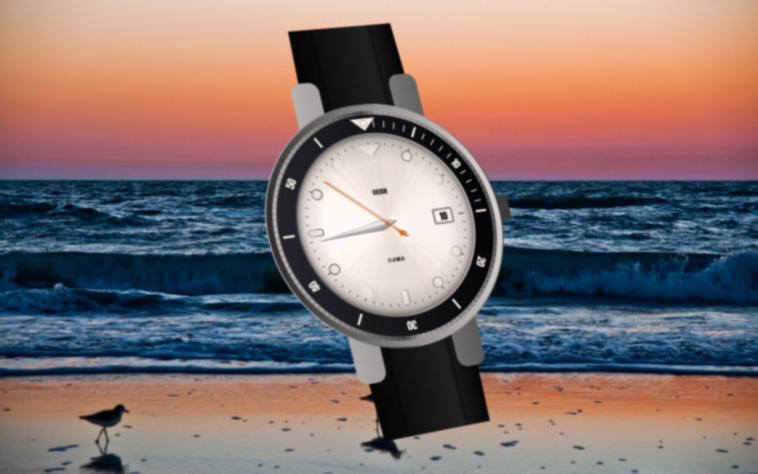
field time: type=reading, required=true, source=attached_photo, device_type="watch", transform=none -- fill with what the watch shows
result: 8:43:52
